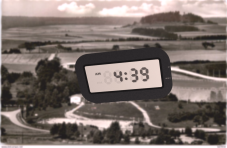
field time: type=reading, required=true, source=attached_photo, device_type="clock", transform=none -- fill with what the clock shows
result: 4:39
